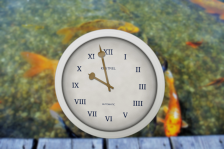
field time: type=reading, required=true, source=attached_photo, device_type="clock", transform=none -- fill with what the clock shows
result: 9:58
